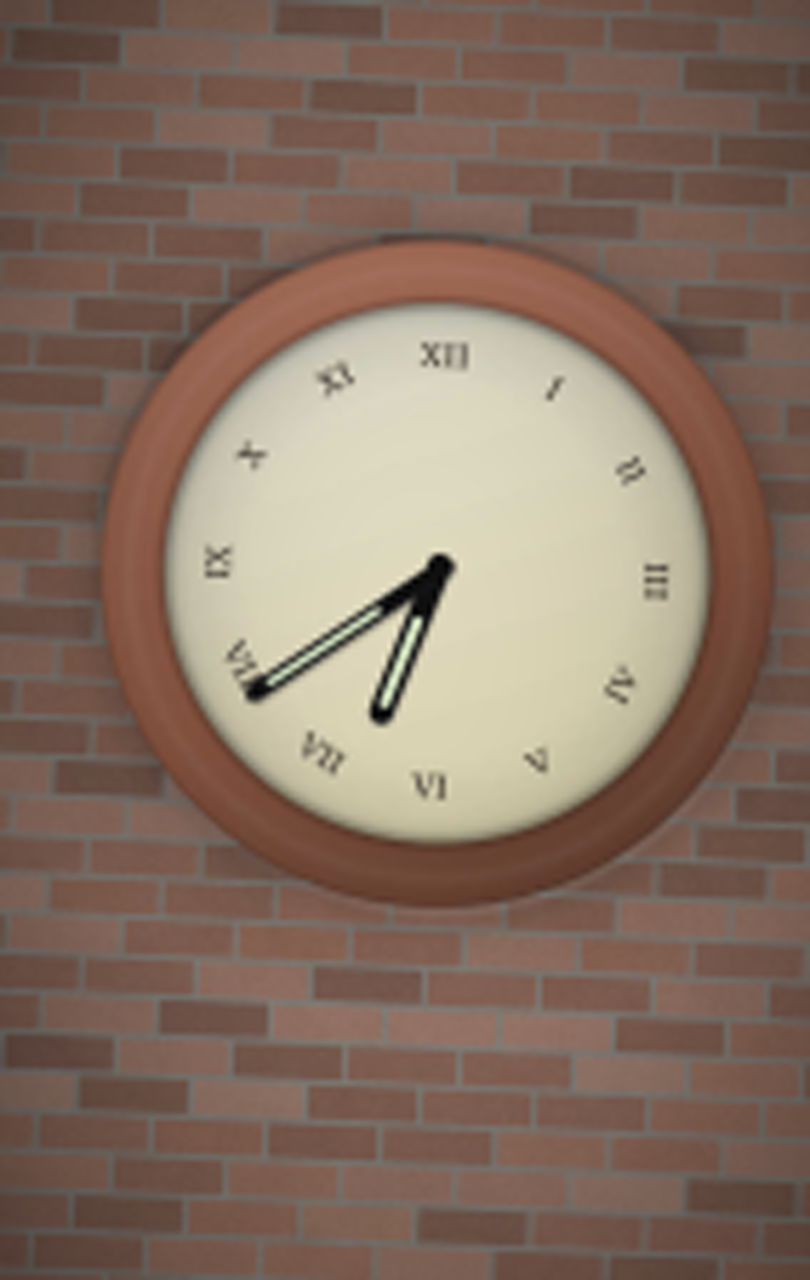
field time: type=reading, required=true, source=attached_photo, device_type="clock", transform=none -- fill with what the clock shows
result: 6:39
